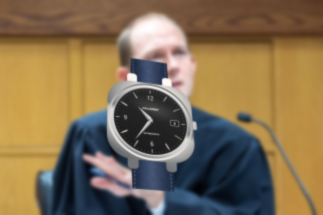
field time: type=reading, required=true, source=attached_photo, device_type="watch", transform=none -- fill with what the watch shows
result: 10:36
